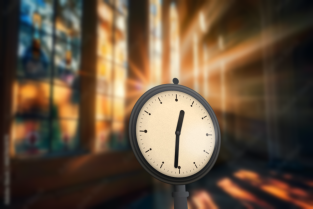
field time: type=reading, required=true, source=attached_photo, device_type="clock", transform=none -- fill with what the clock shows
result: 12:31
